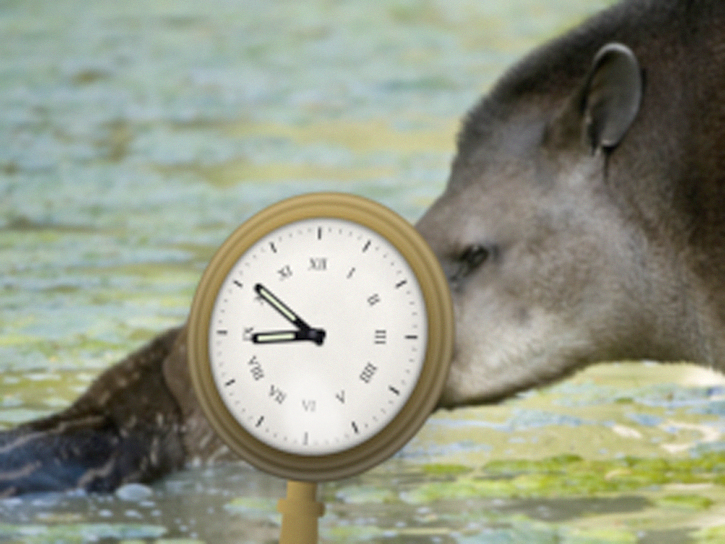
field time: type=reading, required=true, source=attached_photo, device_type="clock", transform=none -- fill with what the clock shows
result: 8:51
